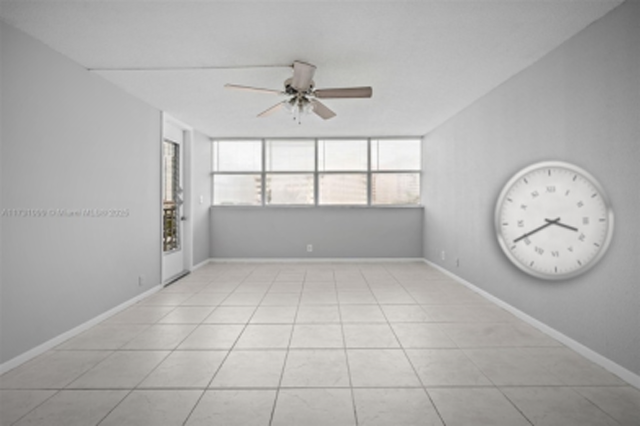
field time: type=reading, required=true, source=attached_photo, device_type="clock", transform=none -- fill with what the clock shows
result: 3:41
